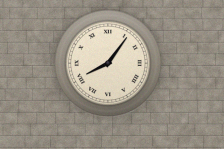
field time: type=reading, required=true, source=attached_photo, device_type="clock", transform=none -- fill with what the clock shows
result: 8:06
